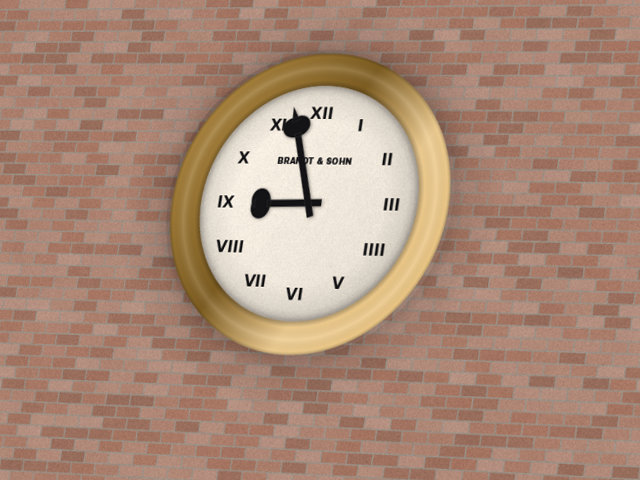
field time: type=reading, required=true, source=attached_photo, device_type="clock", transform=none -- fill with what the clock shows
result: 8:57
